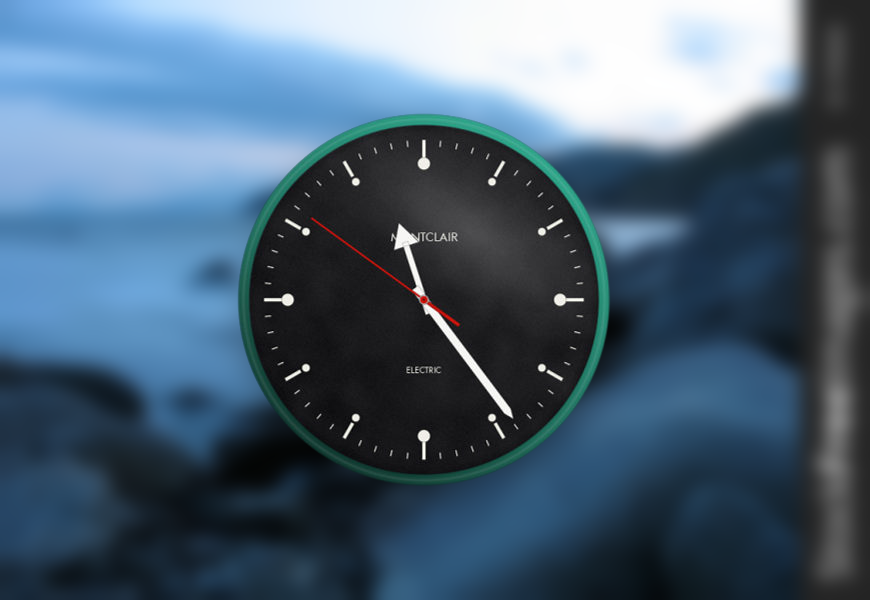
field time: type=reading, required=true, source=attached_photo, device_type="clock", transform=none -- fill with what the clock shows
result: 11:23:51
